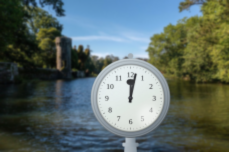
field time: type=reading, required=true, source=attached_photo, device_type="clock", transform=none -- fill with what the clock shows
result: 12:02
